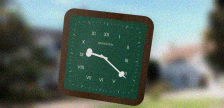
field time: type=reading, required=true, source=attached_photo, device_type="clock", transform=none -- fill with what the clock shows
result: 9:21
